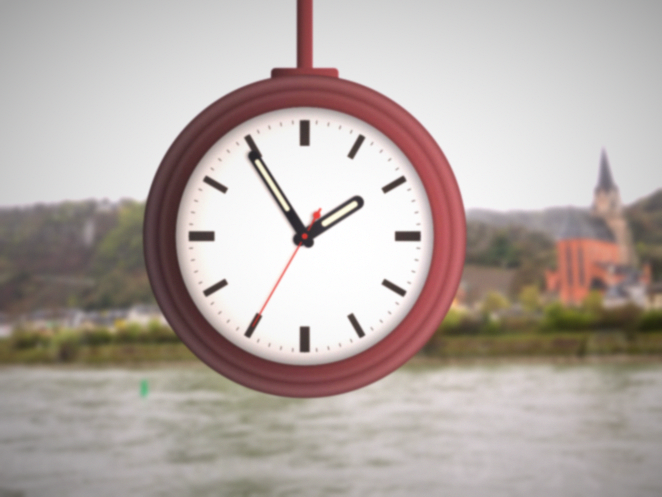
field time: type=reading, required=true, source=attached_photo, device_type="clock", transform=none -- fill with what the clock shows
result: 1:54:35
